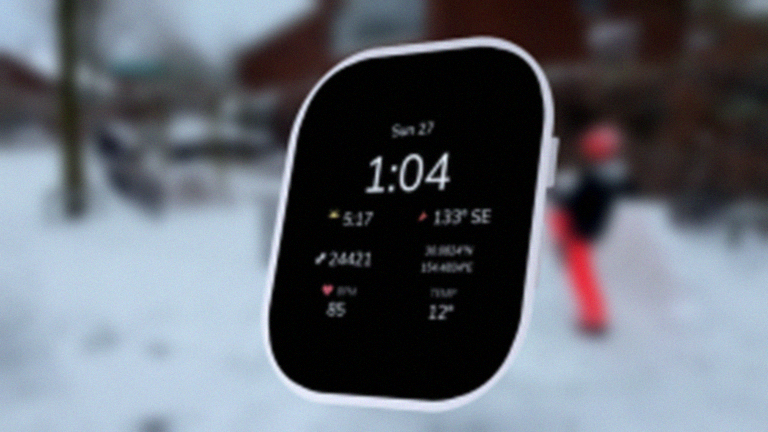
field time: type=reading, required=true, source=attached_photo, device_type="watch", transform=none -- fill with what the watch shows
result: 1:04
